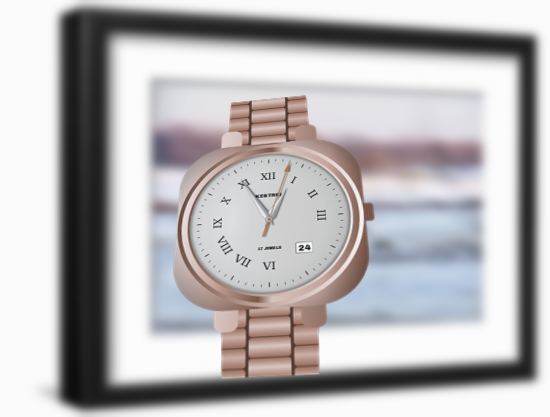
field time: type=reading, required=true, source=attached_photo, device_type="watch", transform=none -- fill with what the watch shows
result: 12:55:03
